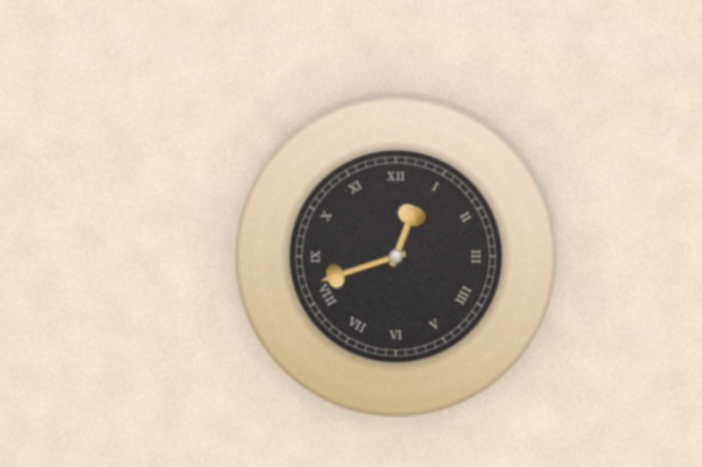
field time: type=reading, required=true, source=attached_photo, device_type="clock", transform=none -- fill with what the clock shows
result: 12:42
